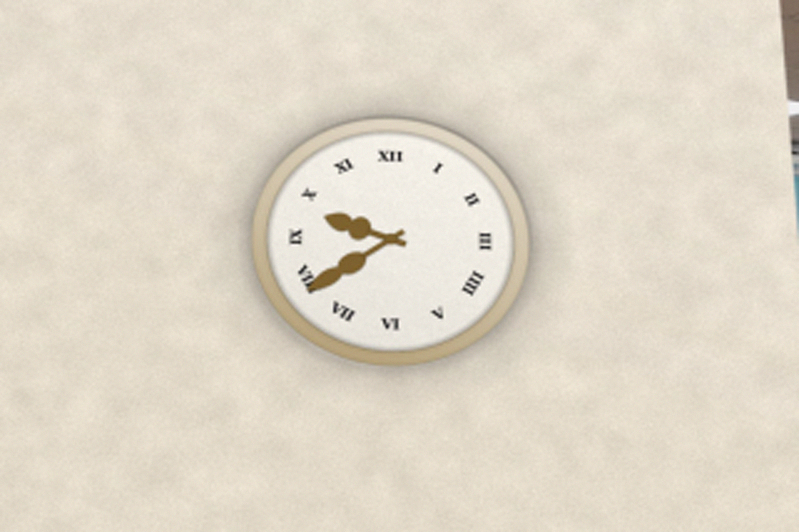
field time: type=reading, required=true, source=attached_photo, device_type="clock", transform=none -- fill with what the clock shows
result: 9:39
